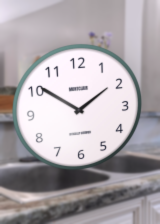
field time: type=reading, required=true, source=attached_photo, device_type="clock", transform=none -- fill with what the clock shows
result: 1:51
